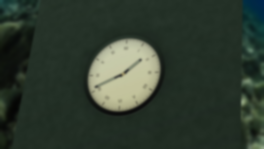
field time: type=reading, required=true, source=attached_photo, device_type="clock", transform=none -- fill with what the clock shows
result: 1:41
